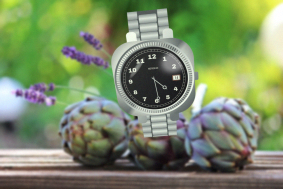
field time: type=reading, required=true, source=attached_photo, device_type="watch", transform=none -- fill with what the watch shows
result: 4:29
